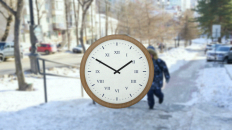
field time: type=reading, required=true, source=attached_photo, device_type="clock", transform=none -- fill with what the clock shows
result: 1:50
